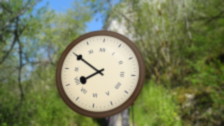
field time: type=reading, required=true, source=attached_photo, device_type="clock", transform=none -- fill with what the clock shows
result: 7:50
